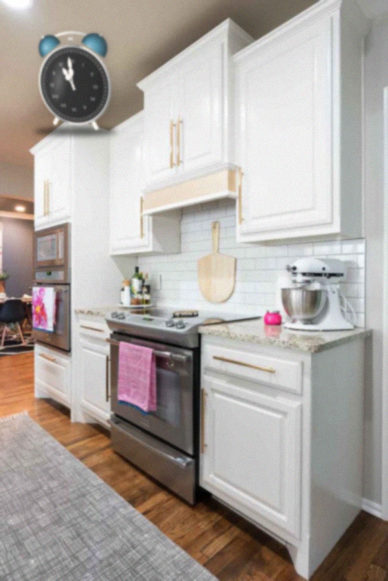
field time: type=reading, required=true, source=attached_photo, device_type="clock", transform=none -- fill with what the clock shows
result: 10:59
